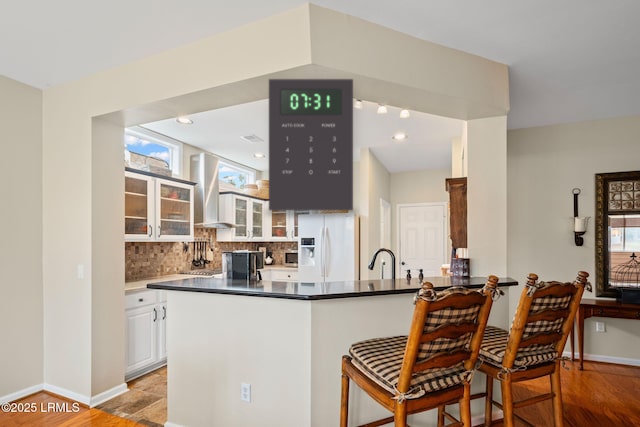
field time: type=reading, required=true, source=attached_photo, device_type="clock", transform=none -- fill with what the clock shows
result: 7:31
